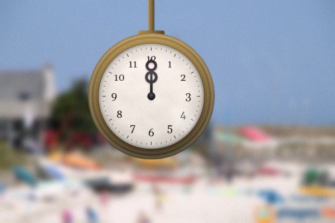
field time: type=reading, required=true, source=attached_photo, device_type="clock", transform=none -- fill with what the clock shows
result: 12:00
